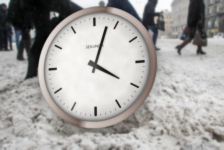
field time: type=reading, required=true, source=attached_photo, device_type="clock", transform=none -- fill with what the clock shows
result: 4:03
